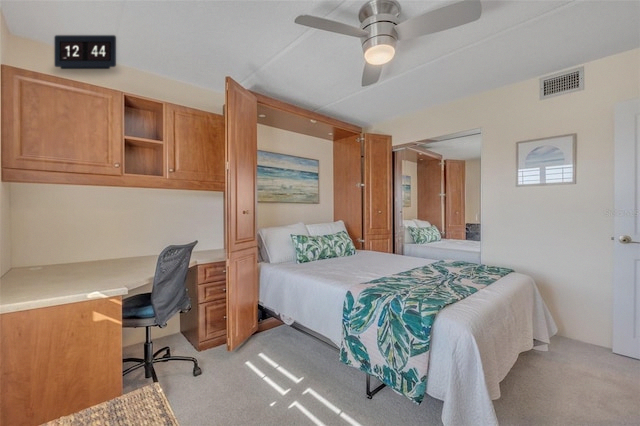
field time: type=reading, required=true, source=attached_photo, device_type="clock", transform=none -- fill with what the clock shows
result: 12:44
